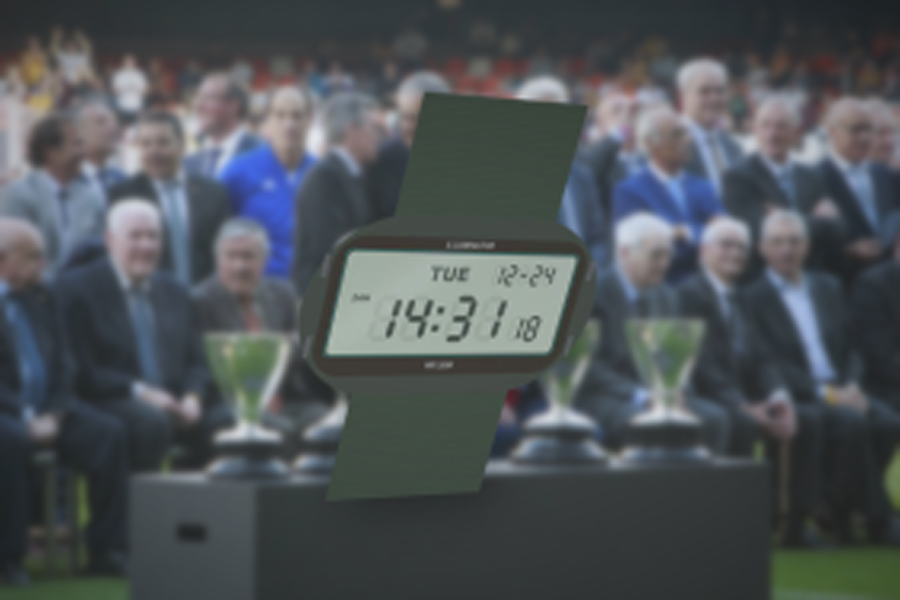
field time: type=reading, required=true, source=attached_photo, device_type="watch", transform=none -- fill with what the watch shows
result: 14:31:18
